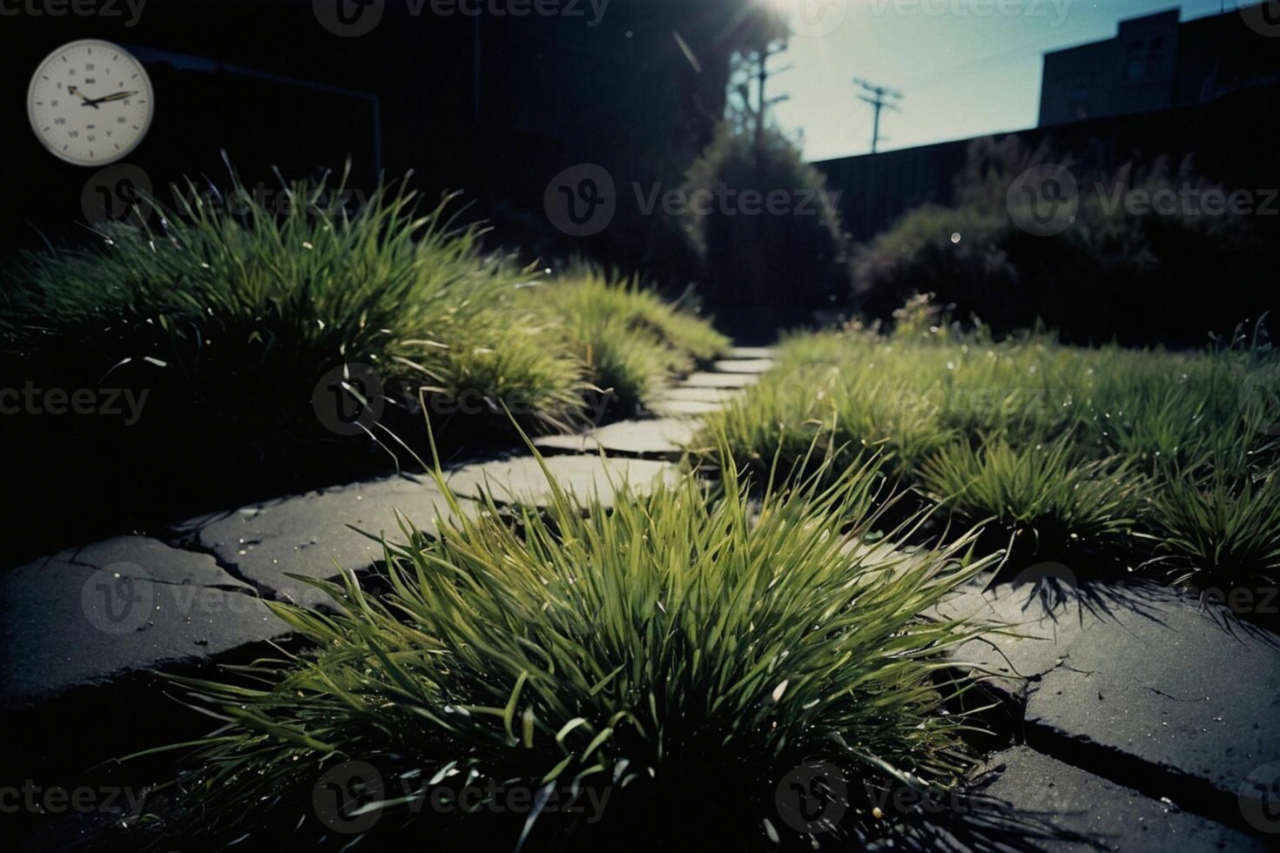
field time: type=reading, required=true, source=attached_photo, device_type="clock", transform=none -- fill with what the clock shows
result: 10:13
